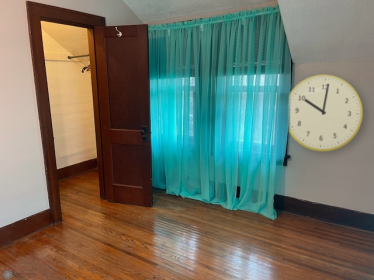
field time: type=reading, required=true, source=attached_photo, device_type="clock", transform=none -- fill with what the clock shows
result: 10:01
